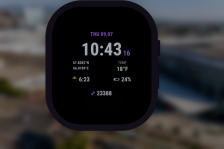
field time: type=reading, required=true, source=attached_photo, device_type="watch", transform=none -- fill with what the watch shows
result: 10:43:16
